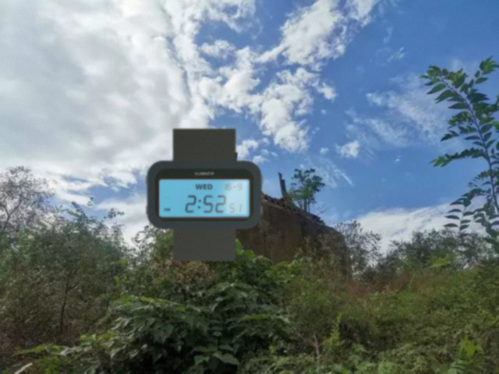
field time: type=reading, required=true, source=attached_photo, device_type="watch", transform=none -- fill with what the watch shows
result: 2:52
